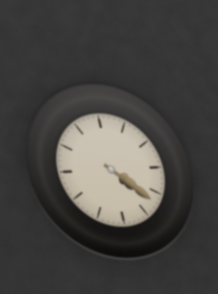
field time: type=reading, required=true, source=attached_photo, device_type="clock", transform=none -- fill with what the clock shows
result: 4:22
